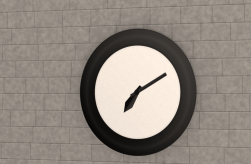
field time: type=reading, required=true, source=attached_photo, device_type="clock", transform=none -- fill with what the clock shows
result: 7:10
